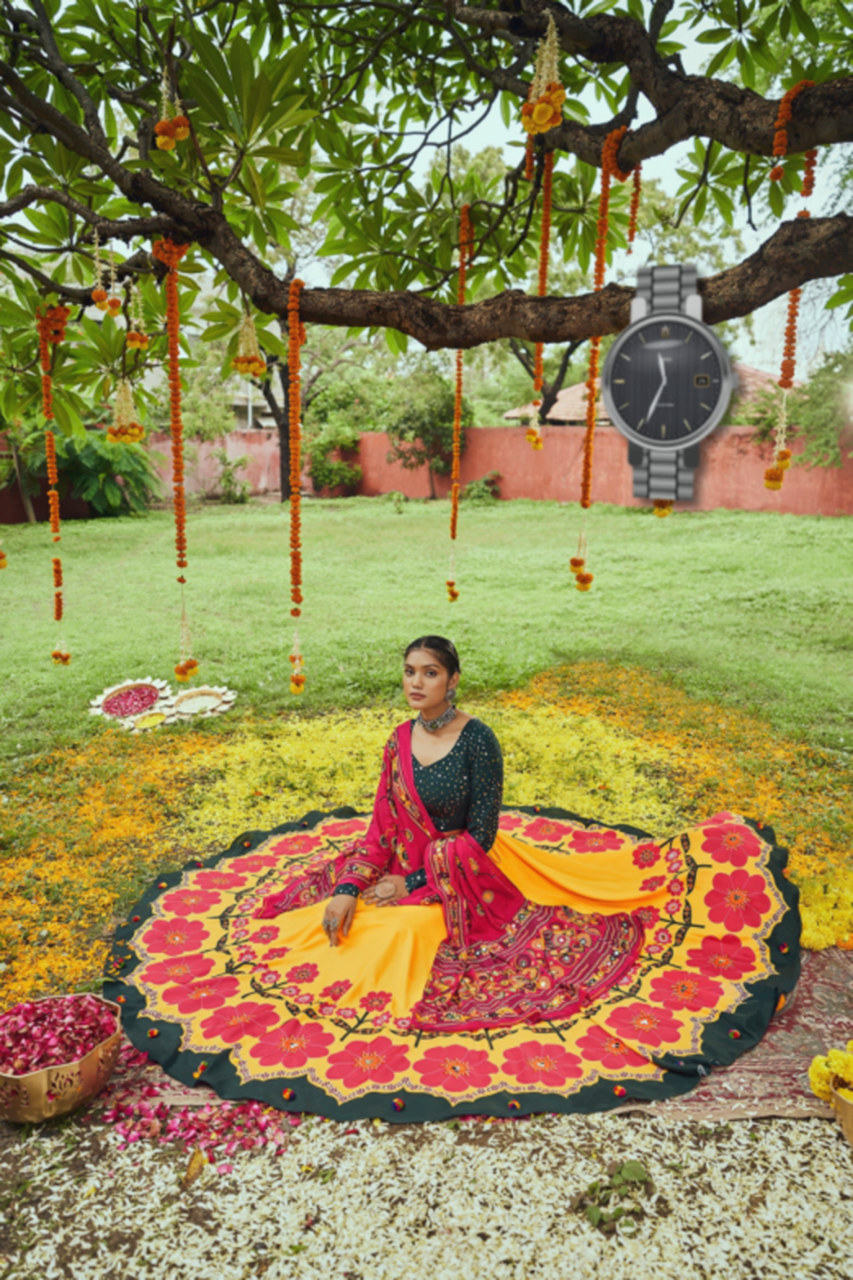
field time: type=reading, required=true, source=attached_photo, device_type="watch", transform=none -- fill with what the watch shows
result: 11:34
